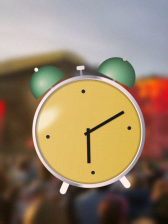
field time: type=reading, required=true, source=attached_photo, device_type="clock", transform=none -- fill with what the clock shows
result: 6:11
